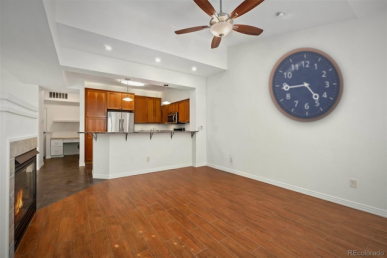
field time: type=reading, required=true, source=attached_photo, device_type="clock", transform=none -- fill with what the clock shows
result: 4:44
